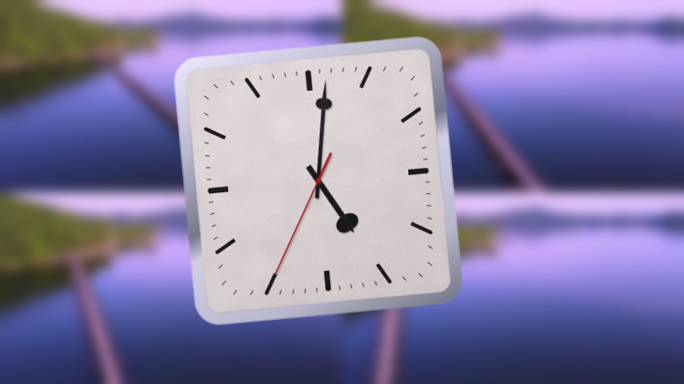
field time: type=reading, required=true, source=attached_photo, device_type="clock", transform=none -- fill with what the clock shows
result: 5:01:35
